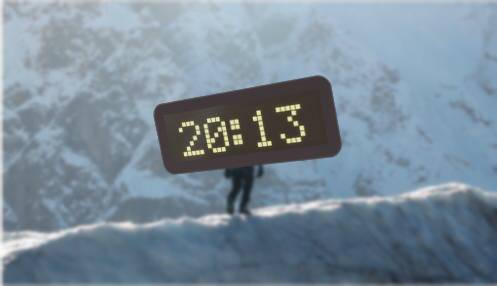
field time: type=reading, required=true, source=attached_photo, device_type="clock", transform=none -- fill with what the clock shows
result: 20:13
